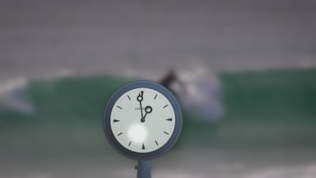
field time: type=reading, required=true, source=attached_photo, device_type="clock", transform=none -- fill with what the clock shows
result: 12:59
